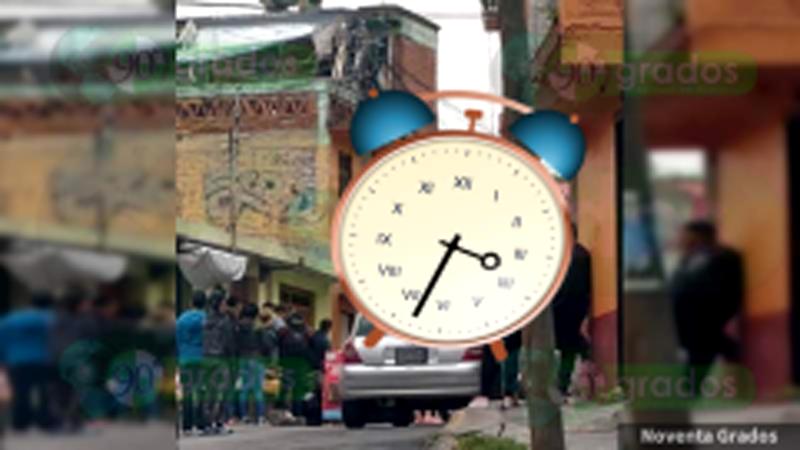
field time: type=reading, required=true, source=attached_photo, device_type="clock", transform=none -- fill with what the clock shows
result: 3:33
